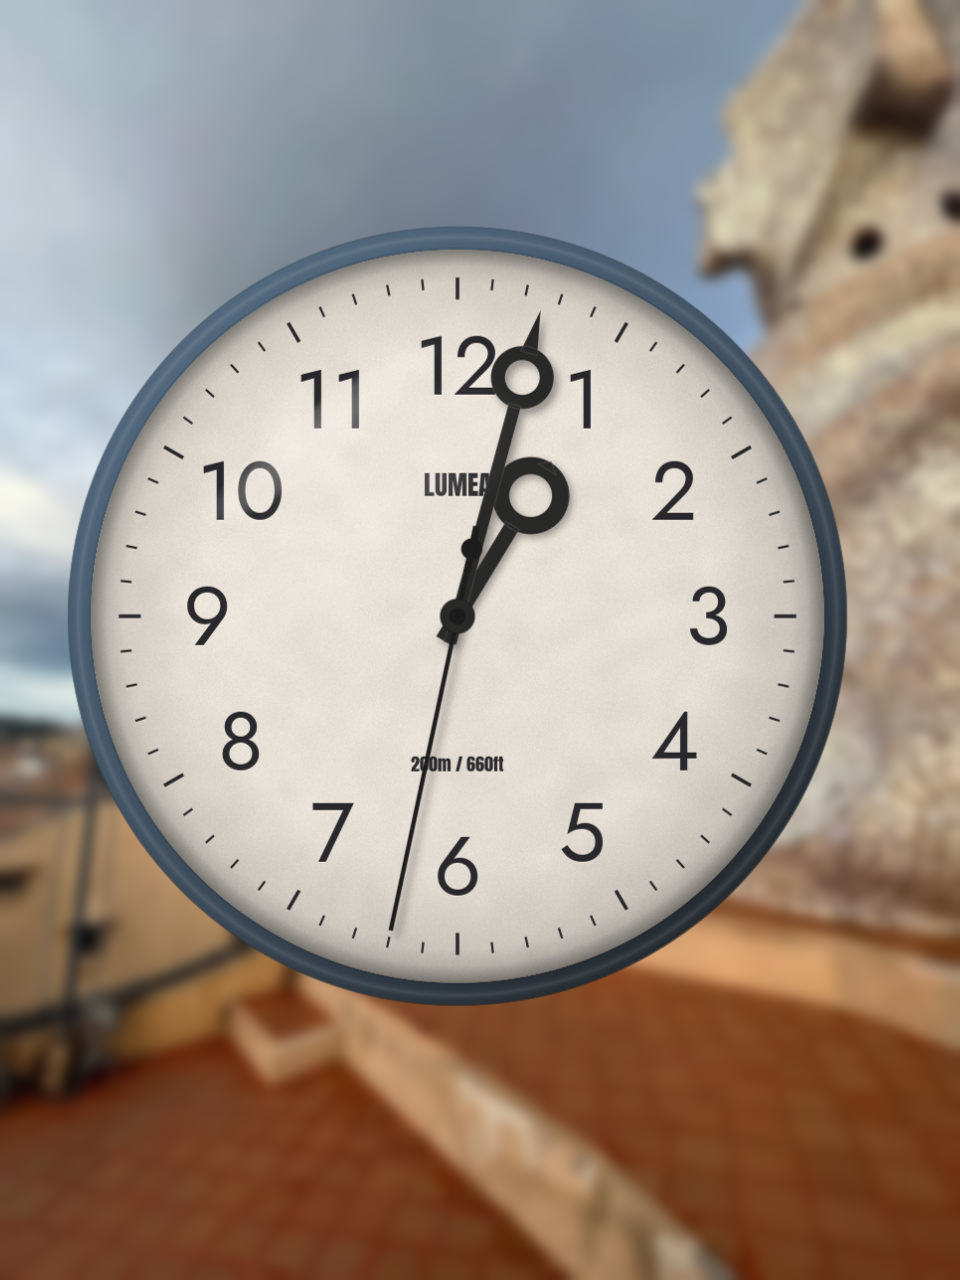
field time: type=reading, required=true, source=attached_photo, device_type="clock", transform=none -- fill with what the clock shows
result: 1:02:32
